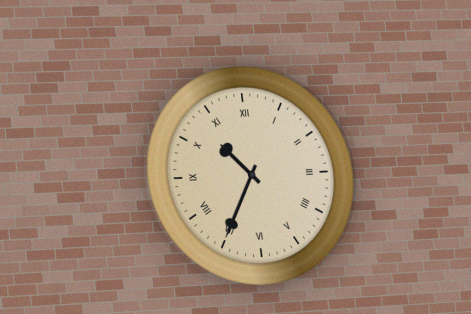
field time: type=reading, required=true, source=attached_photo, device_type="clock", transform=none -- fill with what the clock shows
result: 10:35
